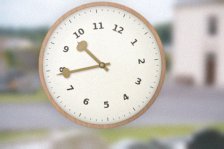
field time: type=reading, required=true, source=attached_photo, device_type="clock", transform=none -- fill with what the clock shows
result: 9:39
